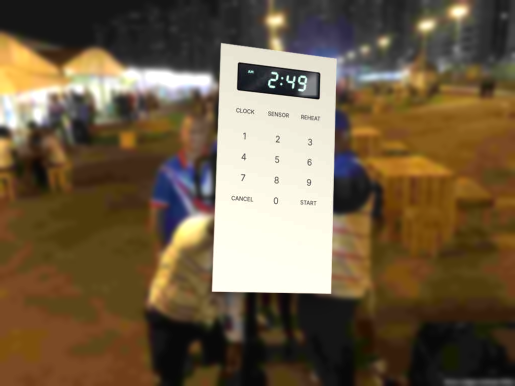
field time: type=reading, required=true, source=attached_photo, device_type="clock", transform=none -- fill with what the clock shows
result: 2:49
